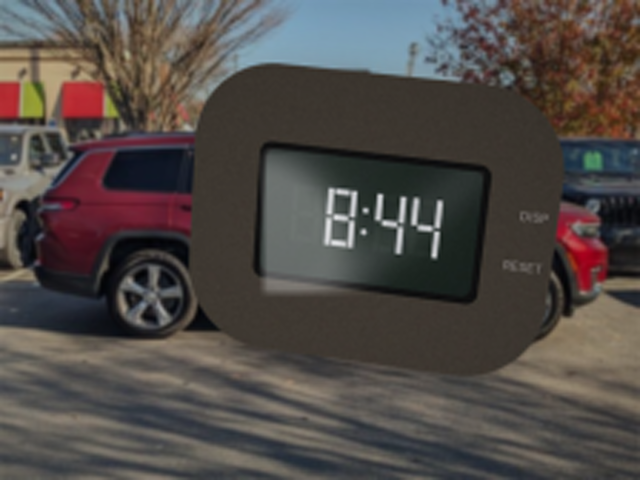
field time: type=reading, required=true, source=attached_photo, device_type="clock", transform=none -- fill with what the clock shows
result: 8:44
